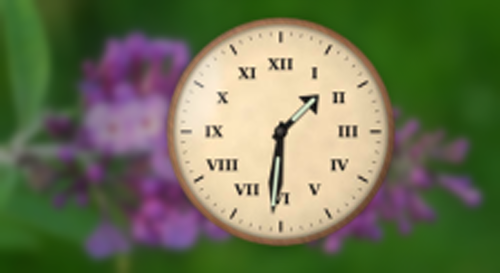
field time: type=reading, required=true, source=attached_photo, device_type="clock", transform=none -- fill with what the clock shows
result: 1:31
